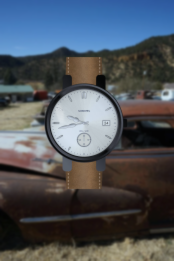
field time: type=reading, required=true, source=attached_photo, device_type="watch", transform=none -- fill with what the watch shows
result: 9:43
